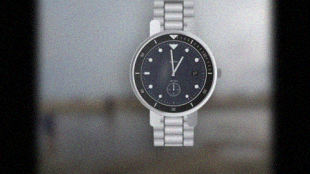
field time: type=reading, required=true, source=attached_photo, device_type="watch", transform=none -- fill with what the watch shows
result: 12:59
